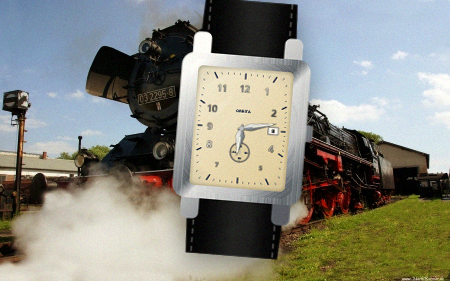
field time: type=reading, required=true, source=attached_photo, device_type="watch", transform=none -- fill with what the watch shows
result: 6:13
